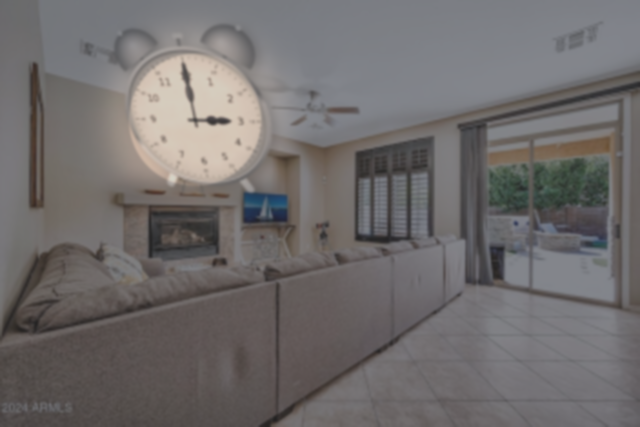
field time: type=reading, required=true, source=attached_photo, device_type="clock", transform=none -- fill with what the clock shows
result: 3:00
